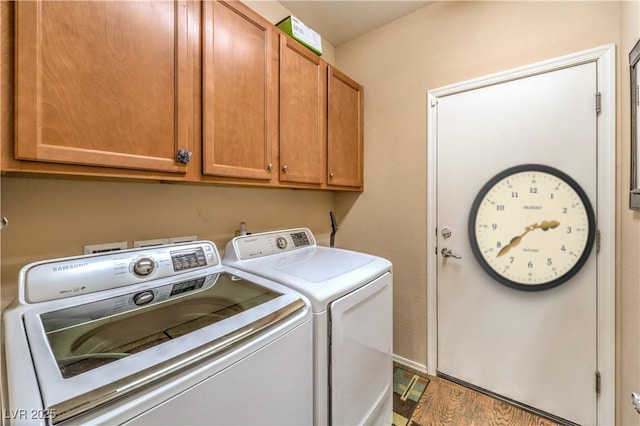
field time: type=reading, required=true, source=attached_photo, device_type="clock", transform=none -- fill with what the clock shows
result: 2:38
